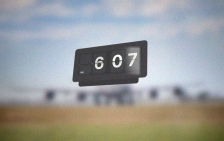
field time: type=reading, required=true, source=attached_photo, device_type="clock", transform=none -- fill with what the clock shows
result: 6:07
